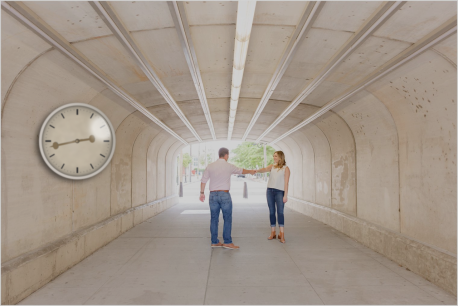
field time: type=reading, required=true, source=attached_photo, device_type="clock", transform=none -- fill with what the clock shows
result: 2:43
